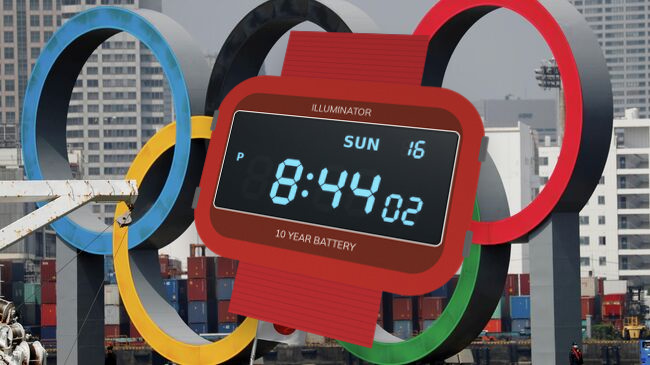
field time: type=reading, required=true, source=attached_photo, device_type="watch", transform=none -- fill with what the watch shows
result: 8:44:02
